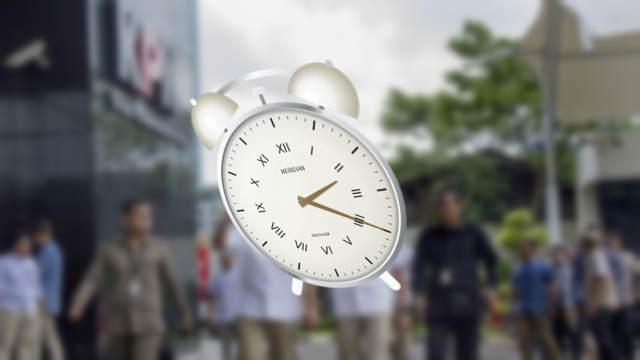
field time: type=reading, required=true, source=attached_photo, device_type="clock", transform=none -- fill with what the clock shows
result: 2:20
